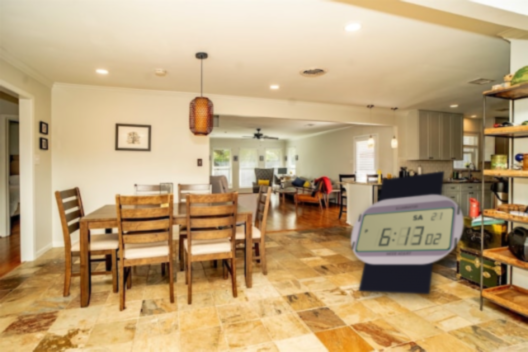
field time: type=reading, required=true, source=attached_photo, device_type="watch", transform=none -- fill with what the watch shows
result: 6:13
